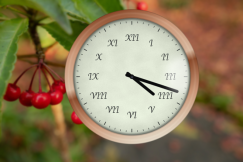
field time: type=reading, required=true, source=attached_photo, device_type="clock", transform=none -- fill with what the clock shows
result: 4:18
